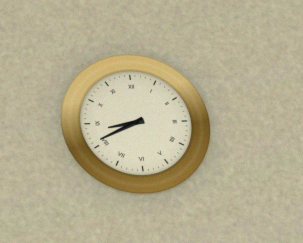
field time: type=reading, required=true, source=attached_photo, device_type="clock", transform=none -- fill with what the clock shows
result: 8:41
